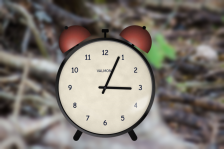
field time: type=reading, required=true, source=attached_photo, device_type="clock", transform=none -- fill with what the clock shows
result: 3:04
